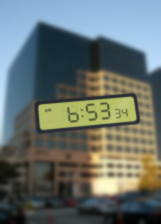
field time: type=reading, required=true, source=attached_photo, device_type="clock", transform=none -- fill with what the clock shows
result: 6:53:34
